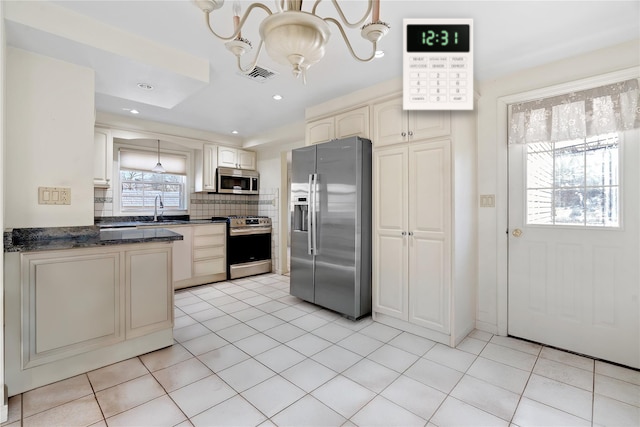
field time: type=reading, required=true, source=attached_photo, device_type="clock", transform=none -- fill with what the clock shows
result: 12:31
